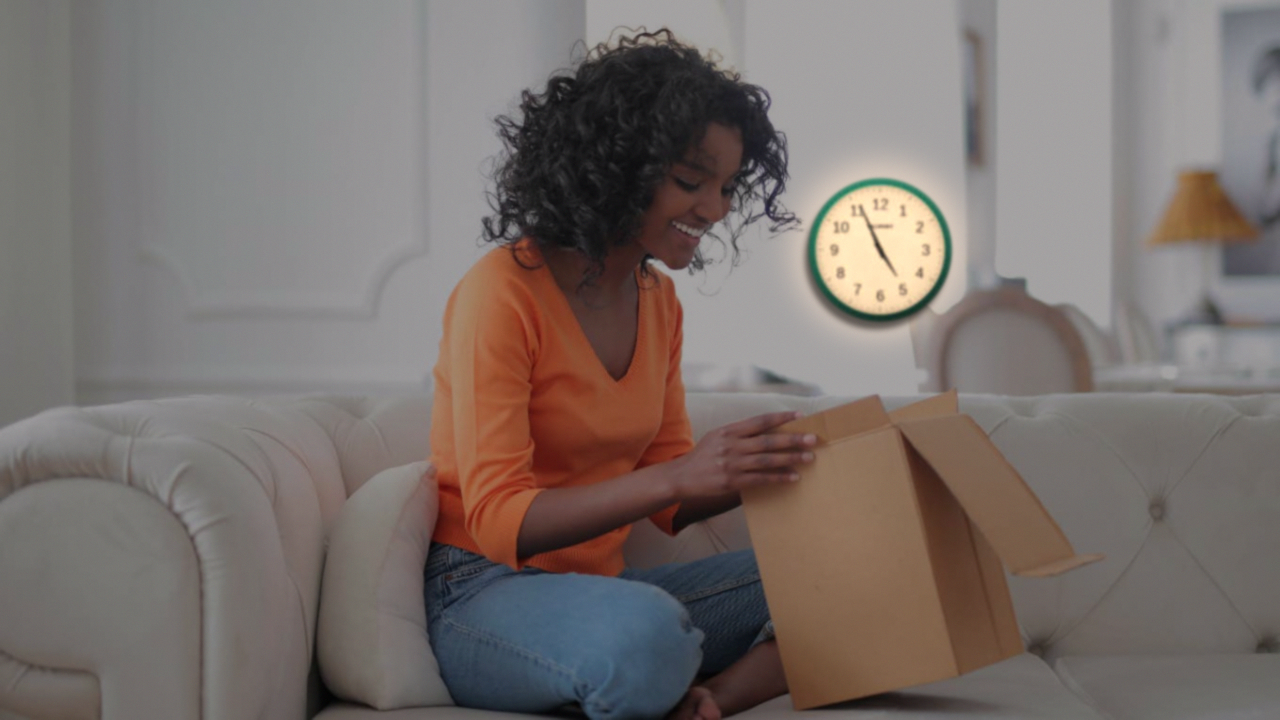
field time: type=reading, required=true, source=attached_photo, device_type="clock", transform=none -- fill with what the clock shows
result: 4:56
